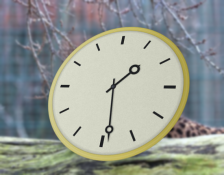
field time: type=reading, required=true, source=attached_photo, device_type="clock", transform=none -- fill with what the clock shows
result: 1:29
